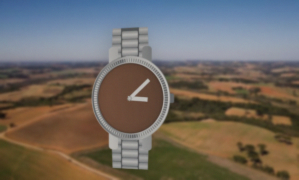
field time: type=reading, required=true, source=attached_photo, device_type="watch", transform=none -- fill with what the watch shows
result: 3:08
